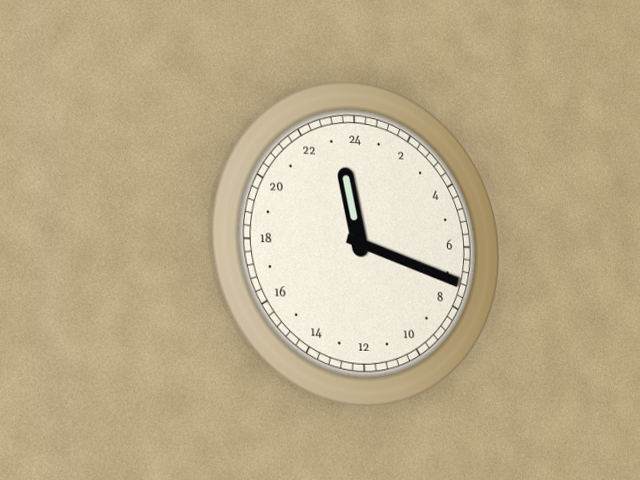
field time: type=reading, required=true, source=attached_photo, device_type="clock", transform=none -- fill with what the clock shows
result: 23:18
